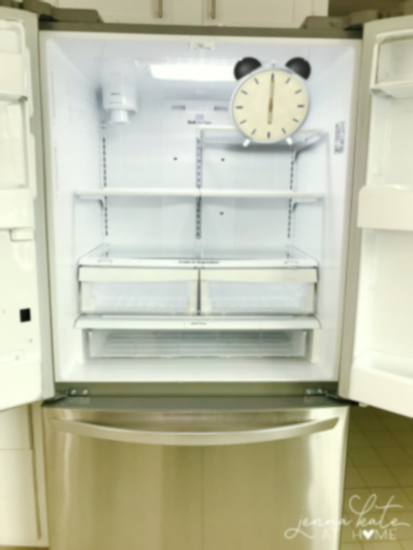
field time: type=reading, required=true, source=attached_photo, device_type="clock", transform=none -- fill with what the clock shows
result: 6:00
